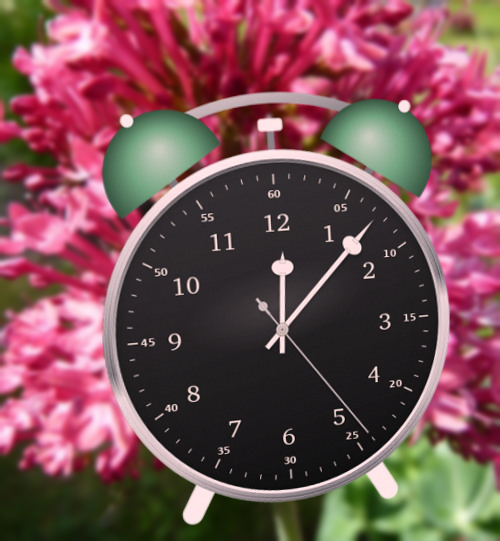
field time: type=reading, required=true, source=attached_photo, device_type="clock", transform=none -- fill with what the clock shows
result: 12:07:24
